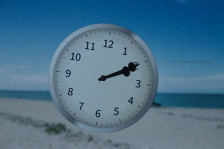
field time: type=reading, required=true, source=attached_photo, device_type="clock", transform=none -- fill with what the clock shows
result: 2:10
